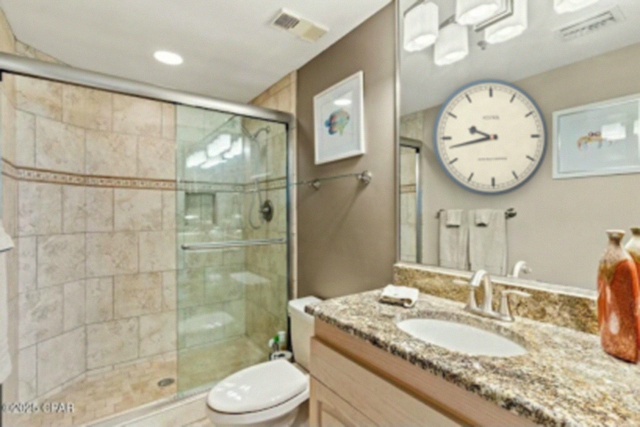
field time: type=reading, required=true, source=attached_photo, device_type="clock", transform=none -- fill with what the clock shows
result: 9:43
